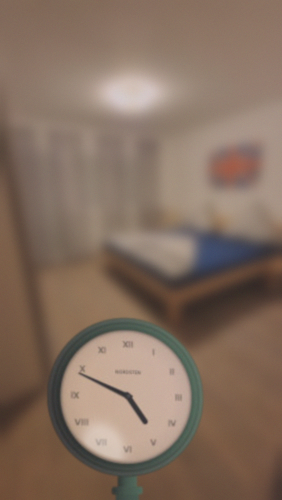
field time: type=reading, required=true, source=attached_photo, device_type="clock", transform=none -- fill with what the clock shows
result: 4:49
